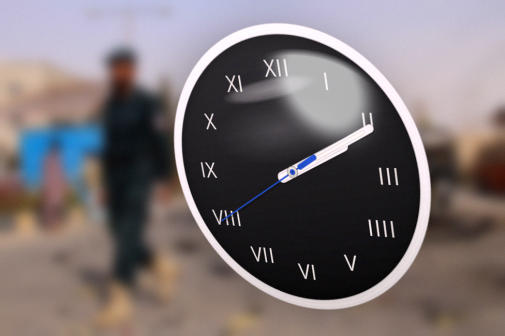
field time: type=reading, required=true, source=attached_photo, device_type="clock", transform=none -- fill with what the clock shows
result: 2:10:40
